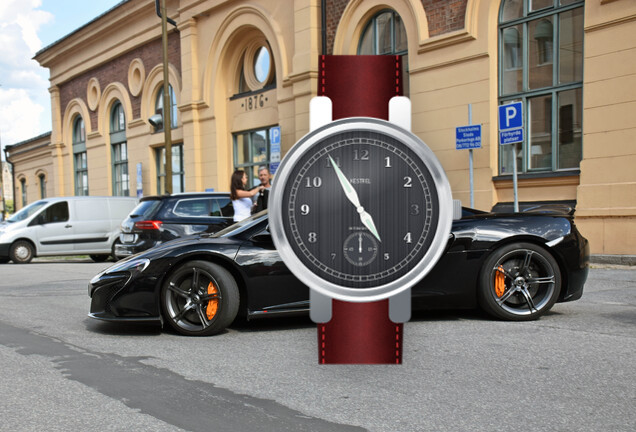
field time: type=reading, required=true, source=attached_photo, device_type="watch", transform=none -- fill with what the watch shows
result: 4:55
